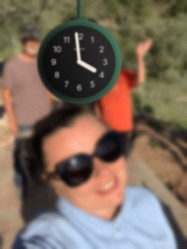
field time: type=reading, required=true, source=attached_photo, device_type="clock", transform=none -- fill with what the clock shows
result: 3:59
